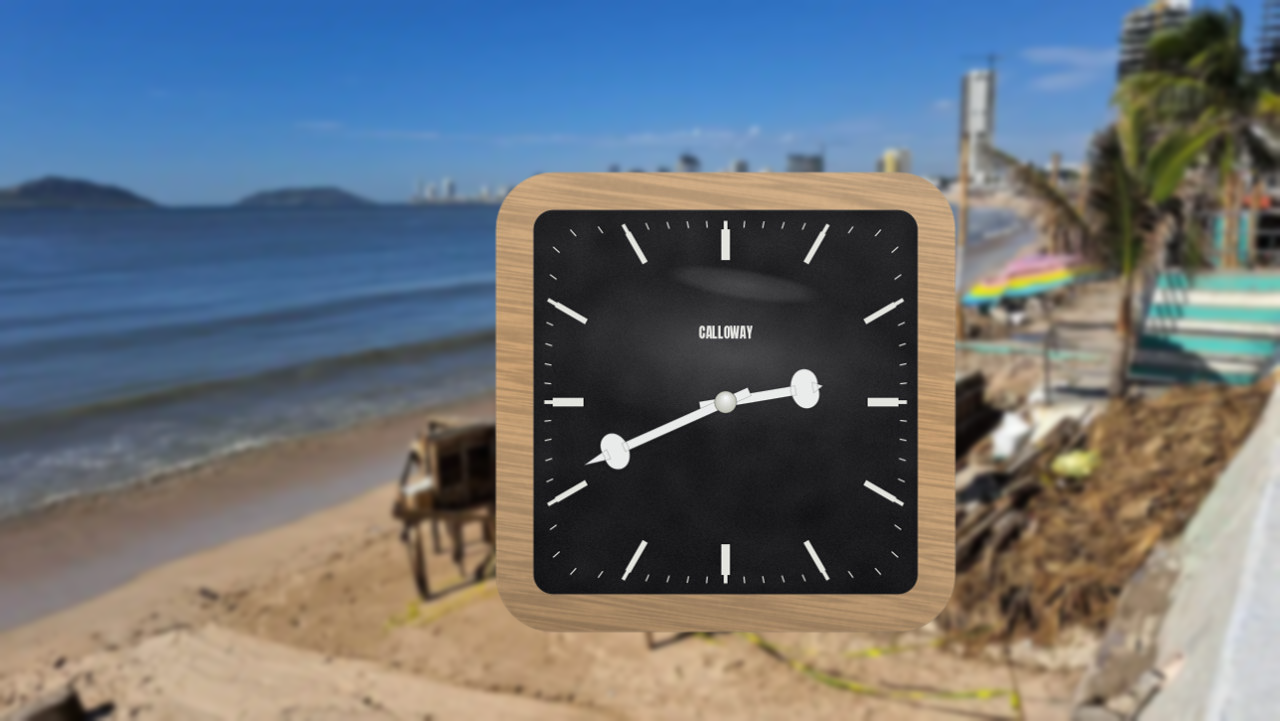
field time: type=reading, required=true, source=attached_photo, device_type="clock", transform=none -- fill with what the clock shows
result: 2:41
